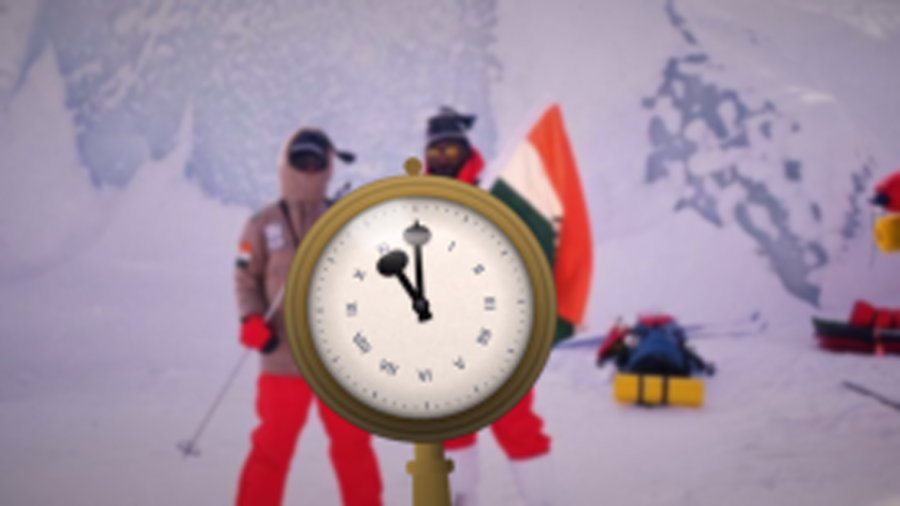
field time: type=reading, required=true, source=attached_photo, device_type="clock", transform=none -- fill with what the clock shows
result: 11:00
